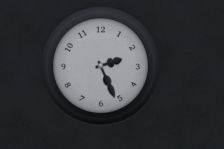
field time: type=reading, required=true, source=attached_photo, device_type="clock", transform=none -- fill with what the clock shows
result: 2:26
